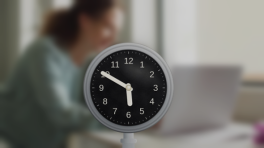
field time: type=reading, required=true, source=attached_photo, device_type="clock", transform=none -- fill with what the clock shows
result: 5:50
